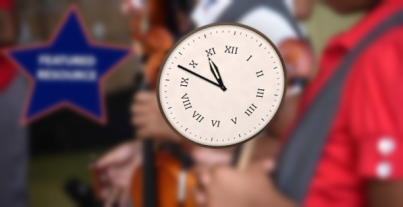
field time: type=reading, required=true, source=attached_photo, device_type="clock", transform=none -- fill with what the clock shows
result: 10:48
